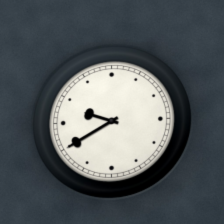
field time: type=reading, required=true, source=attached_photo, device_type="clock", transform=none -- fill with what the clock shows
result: 9:40
